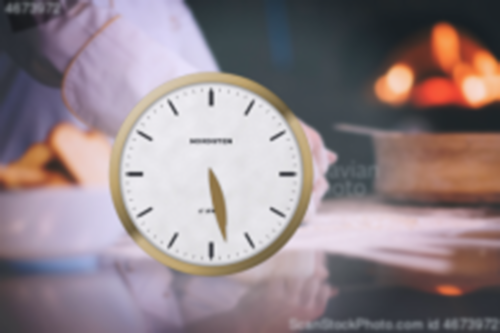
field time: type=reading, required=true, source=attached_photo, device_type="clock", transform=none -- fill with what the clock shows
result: 5:28
